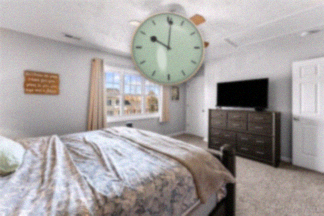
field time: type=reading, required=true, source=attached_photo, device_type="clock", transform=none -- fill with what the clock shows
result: 10:01
